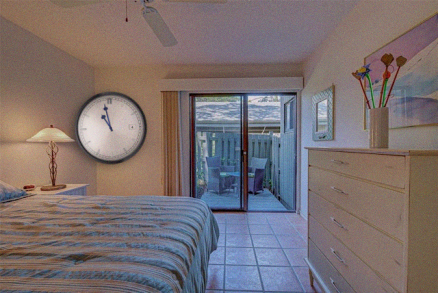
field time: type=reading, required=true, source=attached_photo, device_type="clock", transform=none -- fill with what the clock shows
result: 10:58
